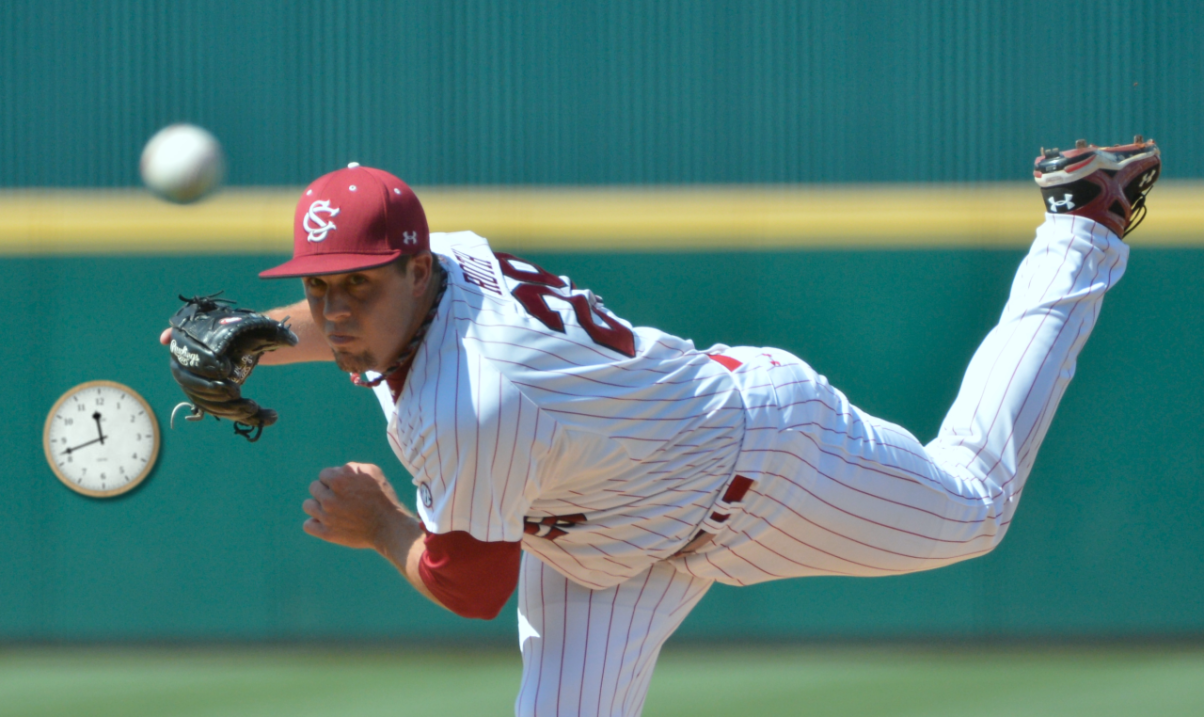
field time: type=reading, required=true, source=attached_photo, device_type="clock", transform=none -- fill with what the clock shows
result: 11:42
